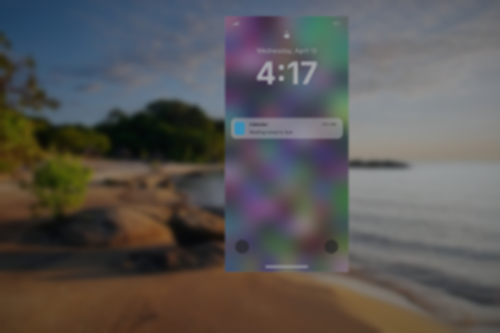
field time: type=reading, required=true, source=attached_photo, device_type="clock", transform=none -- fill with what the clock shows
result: 4:17
